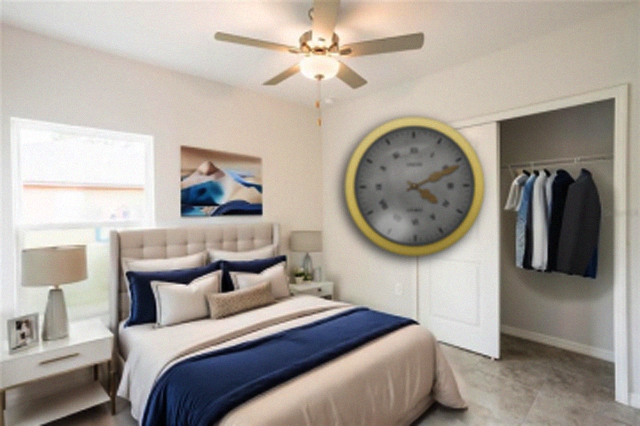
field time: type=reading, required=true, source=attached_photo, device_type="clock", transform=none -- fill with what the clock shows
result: 4:11
